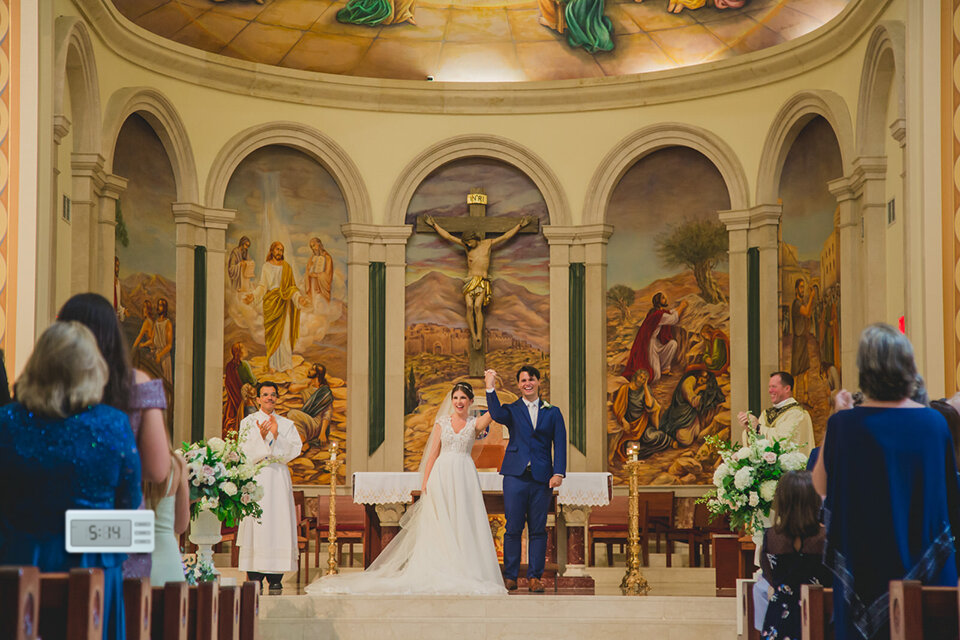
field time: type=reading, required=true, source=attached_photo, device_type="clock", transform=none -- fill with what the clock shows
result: 5:14
